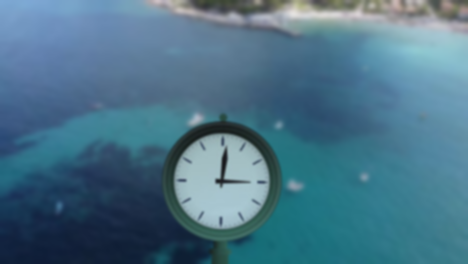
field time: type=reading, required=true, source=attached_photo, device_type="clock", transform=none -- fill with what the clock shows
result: 3:01
